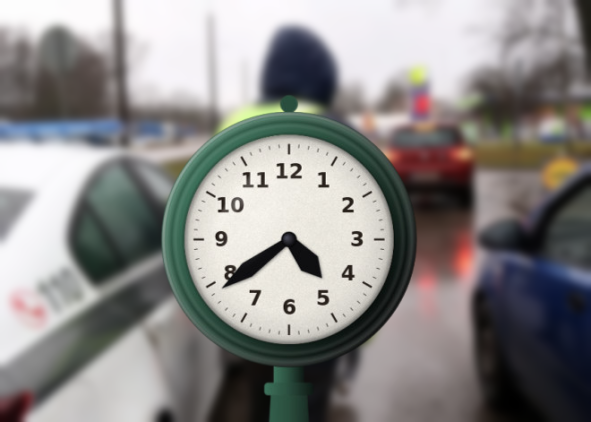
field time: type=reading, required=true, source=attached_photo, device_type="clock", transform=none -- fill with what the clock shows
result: 4:39
